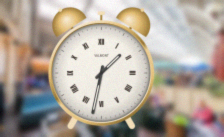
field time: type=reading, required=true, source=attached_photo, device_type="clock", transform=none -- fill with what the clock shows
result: 1:32
